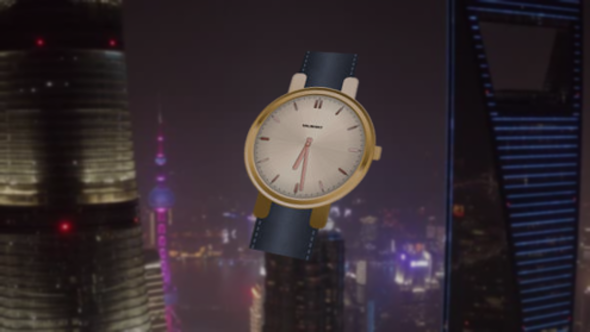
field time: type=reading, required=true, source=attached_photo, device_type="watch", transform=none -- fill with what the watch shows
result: 6:29
